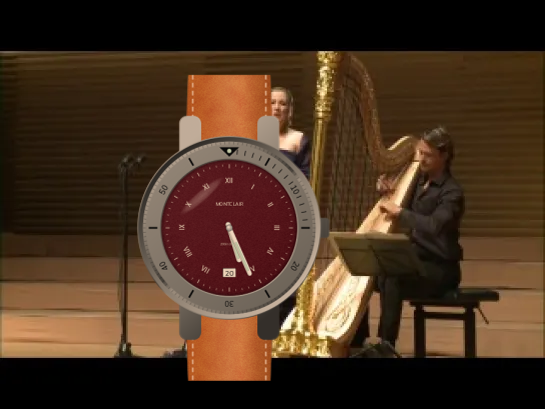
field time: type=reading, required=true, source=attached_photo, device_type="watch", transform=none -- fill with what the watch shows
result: 5:26
